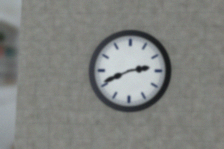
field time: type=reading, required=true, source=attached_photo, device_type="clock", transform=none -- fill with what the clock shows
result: 2:41
